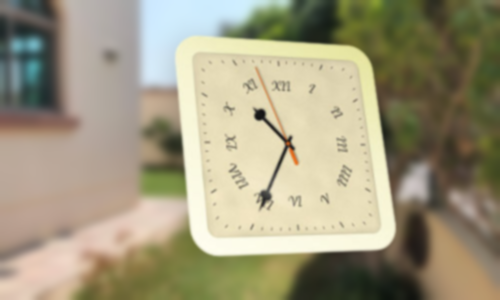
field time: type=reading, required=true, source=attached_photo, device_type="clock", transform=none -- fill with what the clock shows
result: 10:34:57
